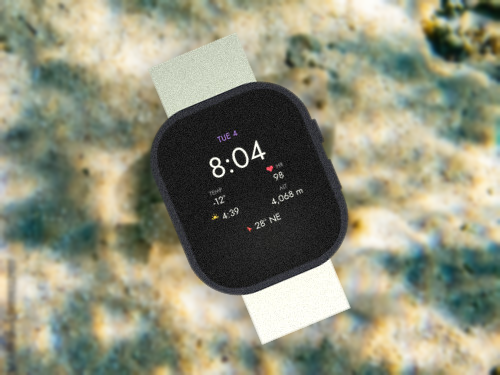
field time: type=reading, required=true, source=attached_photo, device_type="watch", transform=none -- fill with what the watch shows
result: 8:04
